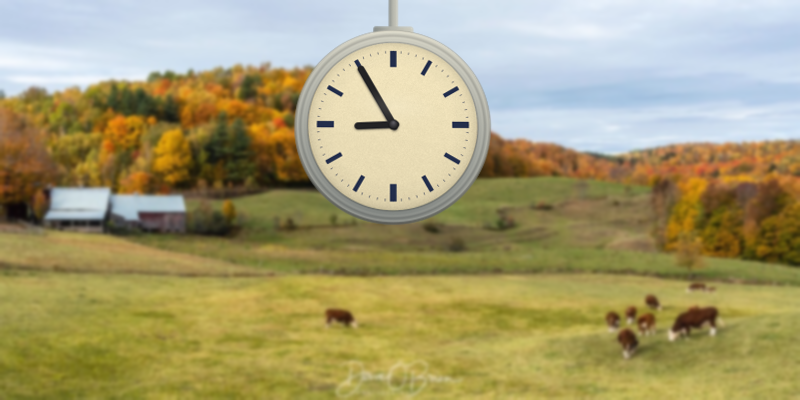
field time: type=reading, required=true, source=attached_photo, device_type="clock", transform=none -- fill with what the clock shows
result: 8:55
